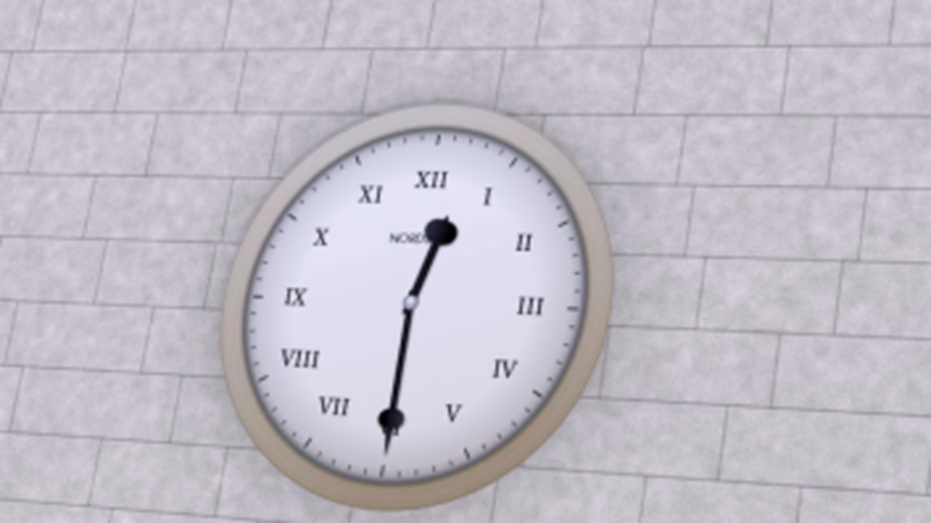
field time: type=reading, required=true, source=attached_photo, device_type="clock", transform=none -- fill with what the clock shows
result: 12:30
